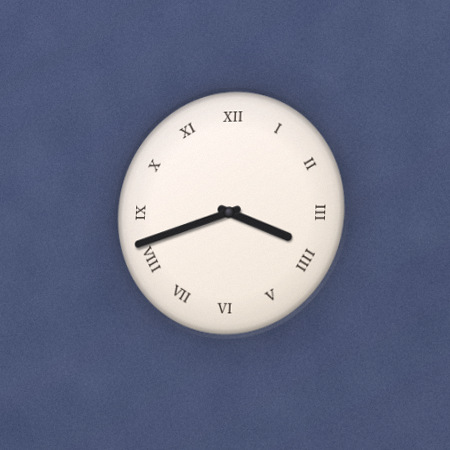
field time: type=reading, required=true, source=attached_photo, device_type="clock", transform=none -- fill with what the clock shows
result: 3:42
